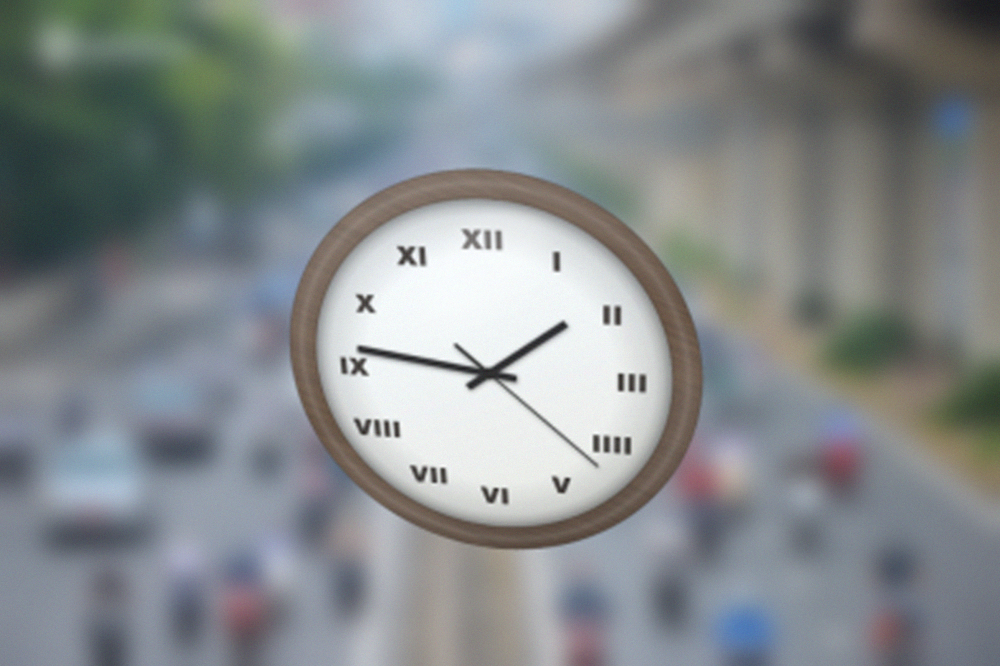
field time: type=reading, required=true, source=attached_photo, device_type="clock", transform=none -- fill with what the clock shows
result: 1:46:22
